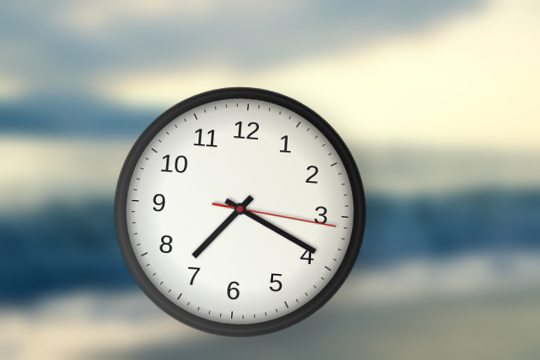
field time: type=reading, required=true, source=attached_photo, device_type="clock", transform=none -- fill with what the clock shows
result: 7:19:16
